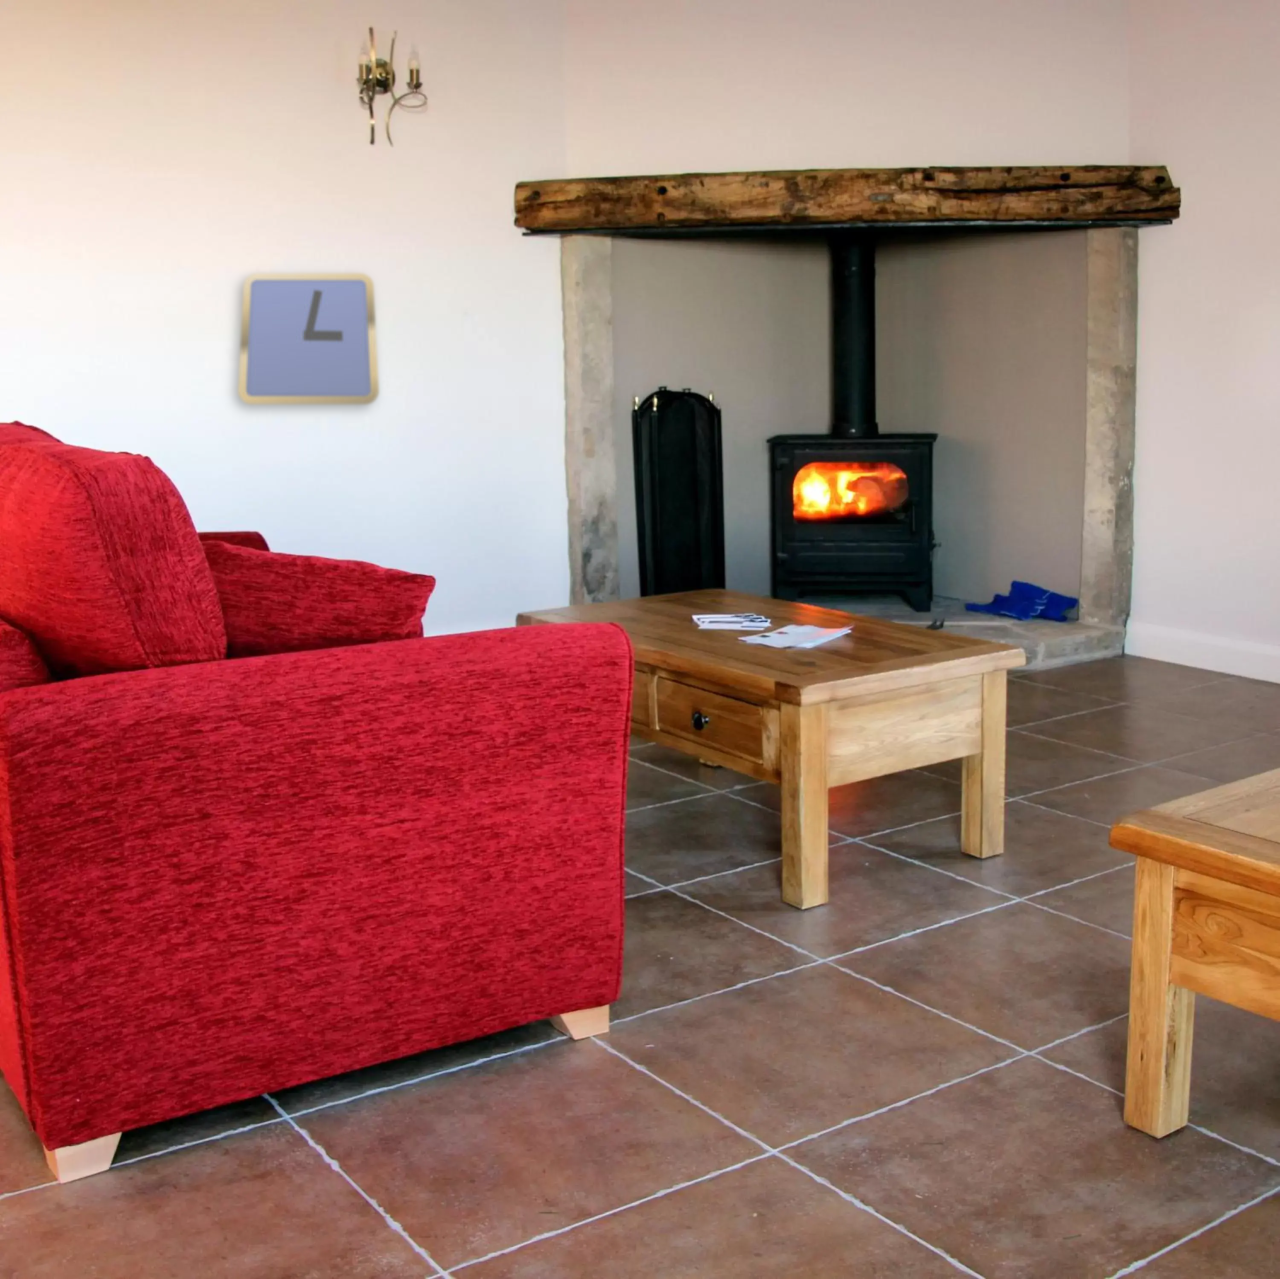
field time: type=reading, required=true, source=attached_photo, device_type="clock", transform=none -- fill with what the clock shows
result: 3:02
